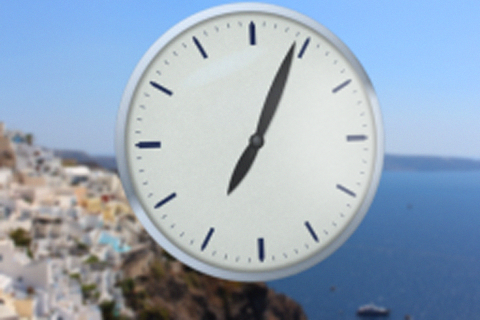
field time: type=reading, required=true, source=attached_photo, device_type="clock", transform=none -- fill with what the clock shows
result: 7:04
